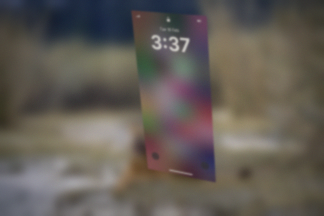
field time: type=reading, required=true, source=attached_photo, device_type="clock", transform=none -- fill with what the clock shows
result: 3:37
